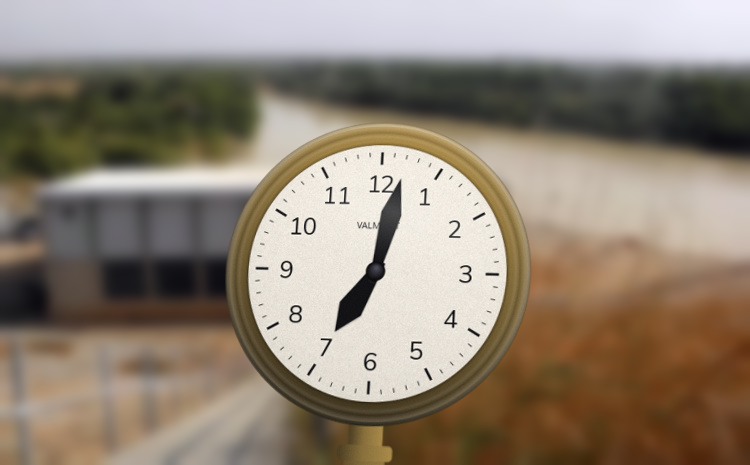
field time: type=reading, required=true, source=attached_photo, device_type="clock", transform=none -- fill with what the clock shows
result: 7:02
